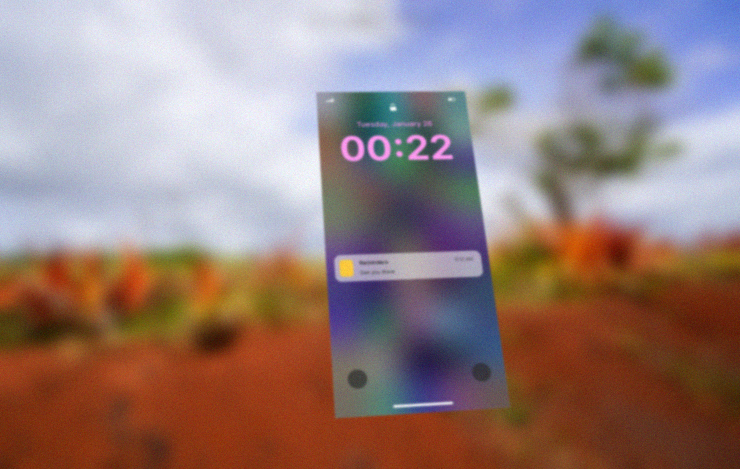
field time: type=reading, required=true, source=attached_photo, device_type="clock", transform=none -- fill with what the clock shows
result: 0:22
